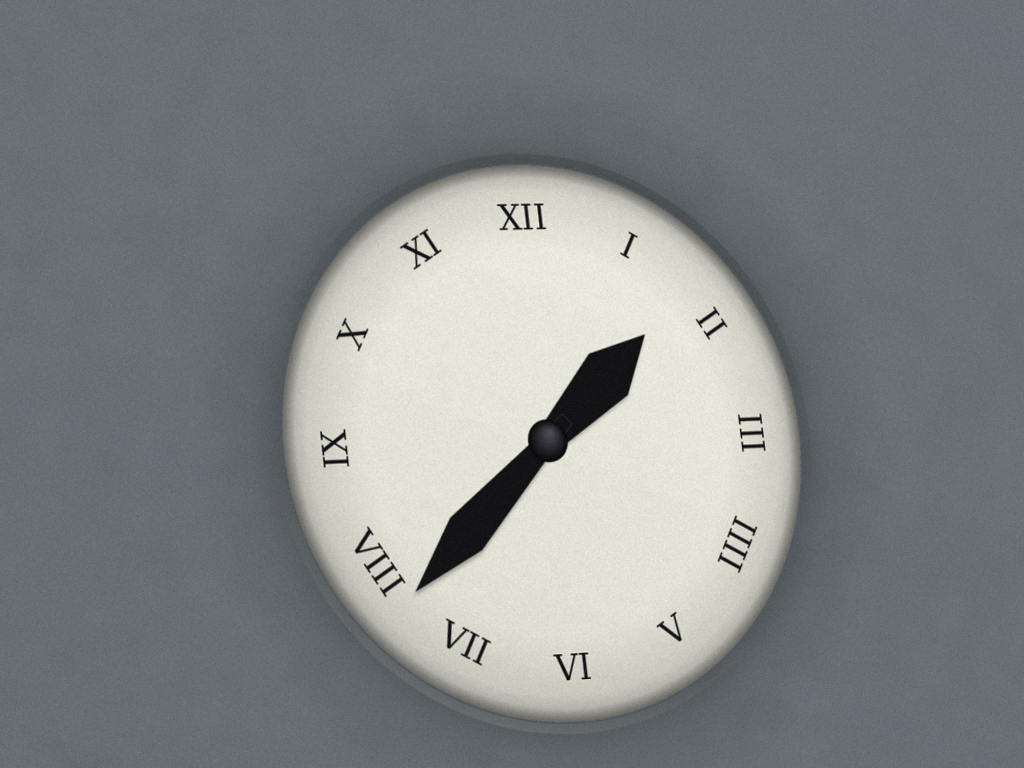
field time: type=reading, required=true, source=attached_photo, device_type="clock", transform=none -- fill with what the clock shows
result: 1:38
